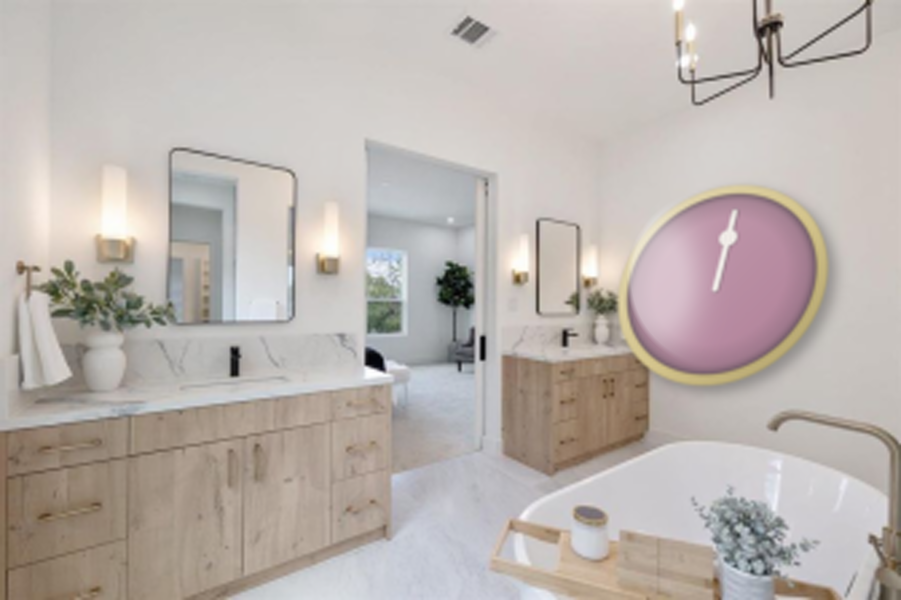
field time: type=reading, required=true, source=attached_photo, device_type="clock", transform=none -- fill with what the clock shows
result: 12:00
